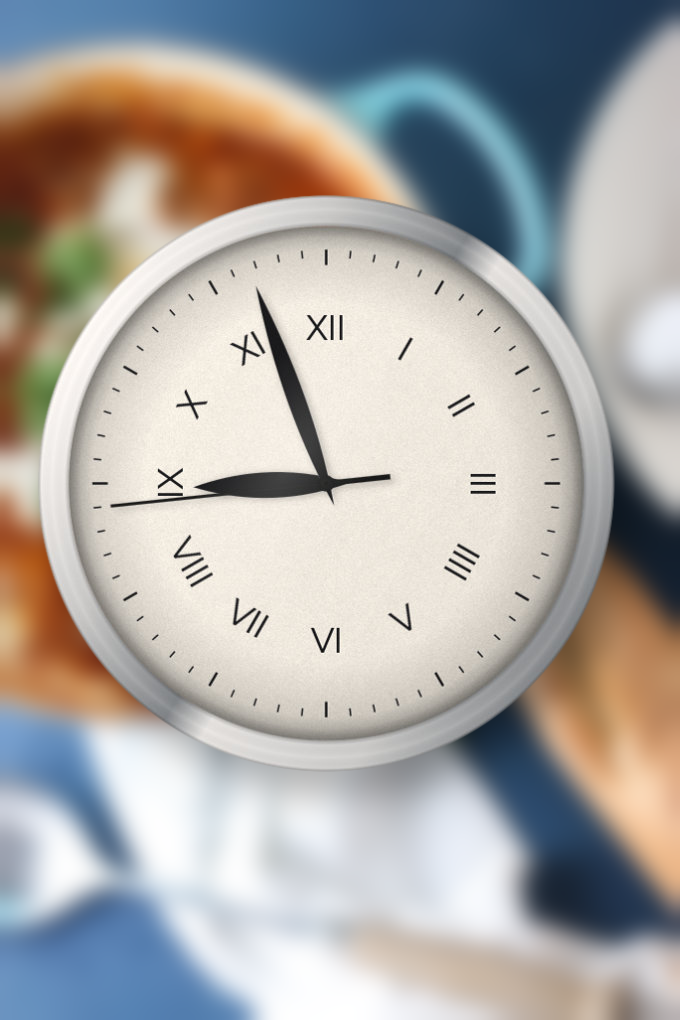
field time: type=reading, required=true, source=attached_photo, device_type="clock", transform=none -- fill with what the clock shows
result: 8:56:44
